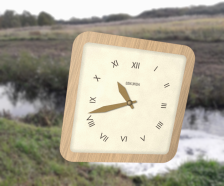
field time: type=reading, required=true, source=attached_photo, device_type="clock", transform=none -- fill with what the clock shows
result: 10:42
